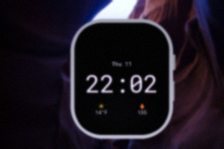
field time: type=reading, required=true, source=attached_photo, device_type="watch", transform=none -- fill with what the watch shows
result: 22:02
